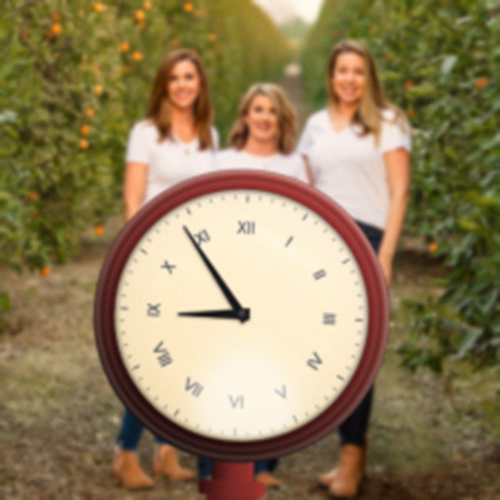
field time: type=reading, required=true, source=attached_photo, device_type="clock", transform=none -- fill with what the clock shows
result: 8:54
